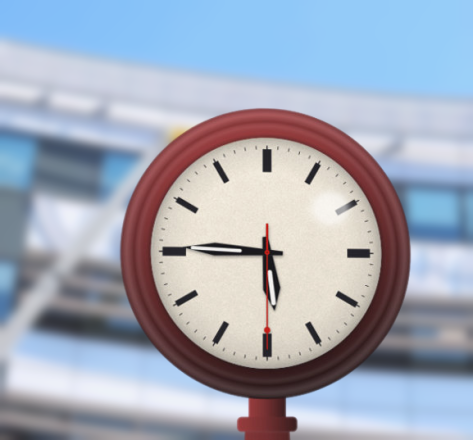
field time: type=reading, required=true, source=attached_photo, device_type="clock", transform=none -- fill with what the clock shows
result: 5:45:30
